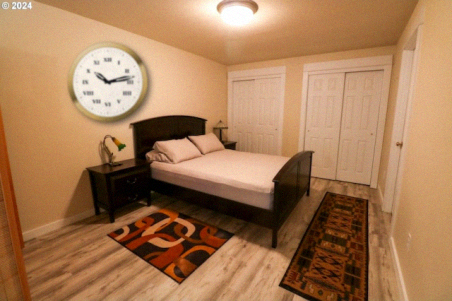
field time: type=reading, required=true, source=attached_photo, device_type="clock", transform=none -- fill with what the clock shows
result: 10:13
